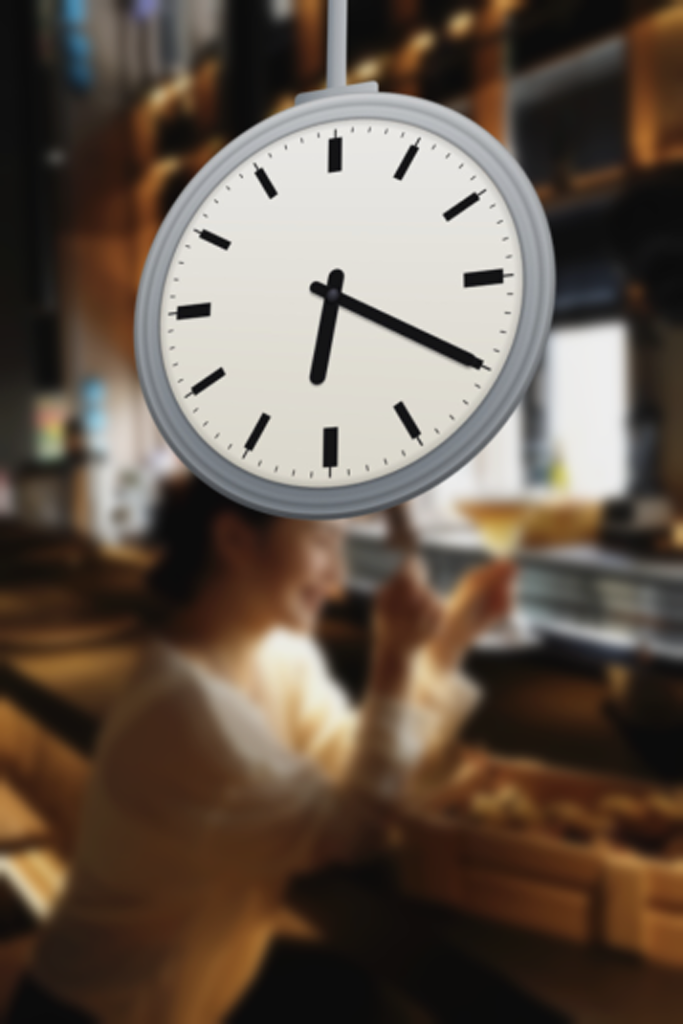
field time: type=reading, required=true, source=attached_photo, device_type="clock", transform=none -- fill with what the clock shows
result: 6:20
